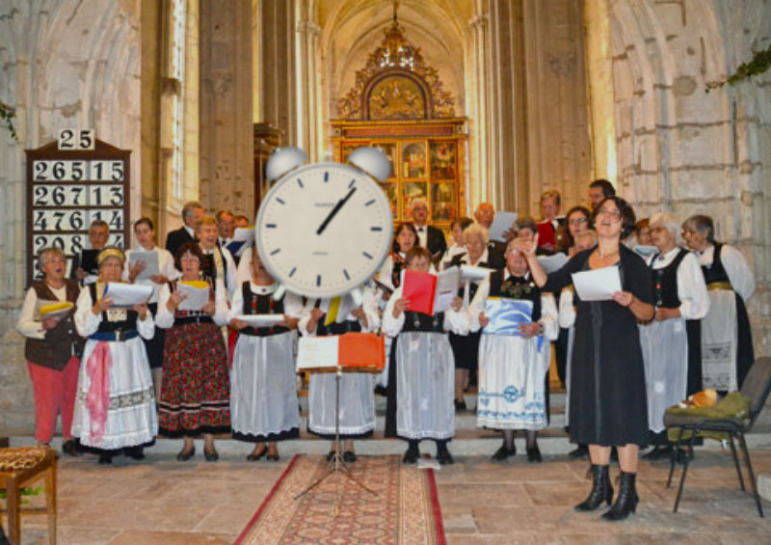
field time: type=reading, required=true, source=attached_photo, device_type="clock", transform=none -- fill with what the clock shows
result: 1:06
